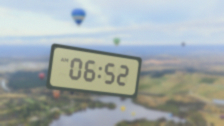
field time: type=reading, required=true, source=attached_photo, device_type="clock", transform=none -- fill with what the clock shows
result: 6:52
